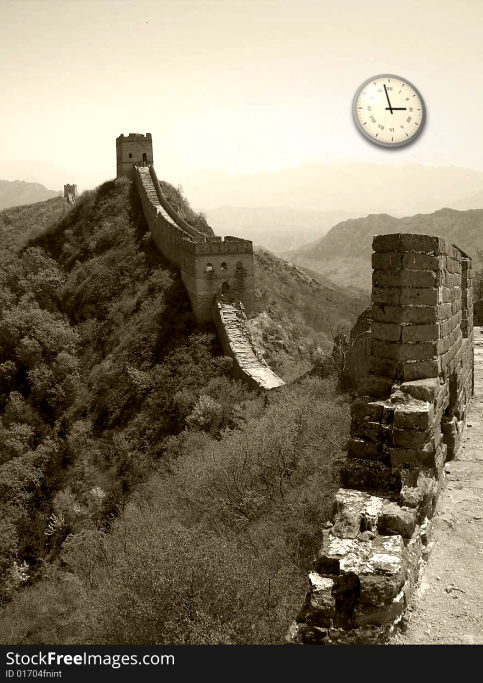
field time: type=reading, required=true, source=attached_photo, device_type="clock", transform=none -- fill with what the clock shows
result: 2:58
